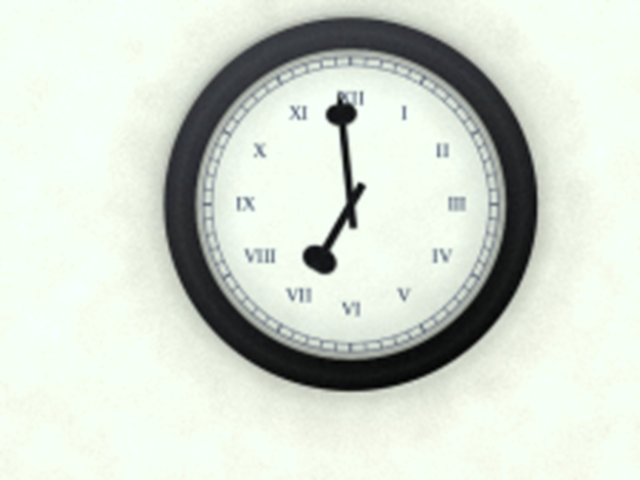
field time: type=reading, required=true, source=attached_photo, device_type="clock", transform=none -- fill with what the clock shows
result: 6:59
